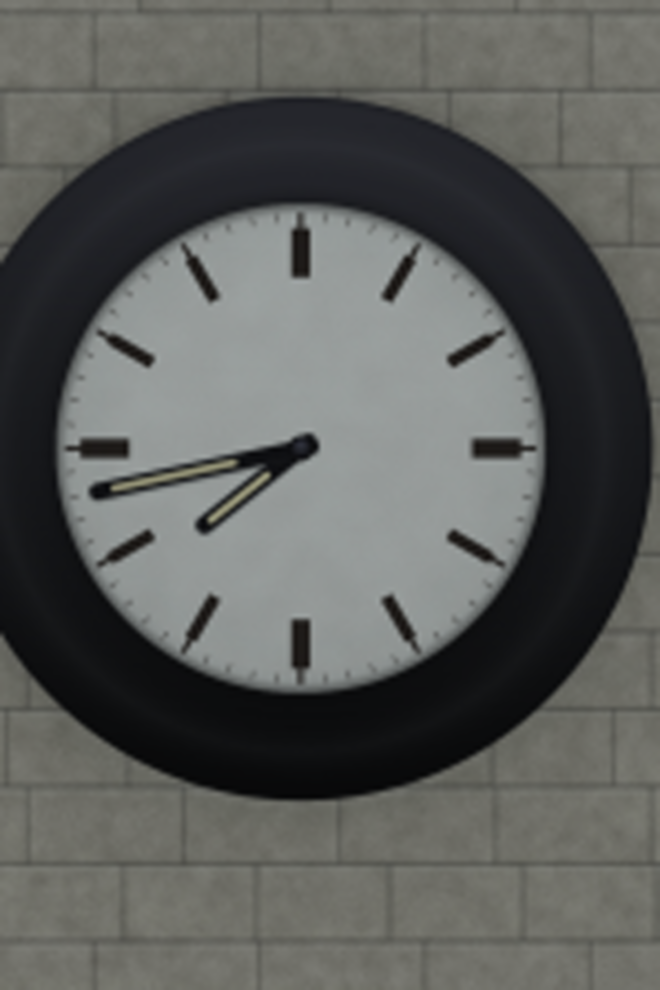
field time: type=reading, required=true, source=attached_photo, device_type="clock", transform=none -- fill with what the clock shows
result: 7:43
